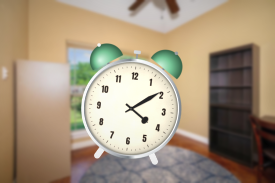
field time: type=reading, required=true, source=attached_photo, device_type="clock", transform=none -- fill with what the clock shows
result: 4:09
